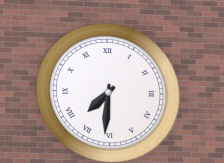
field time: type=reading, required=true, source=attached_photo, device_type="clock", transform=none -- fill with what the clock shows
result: 7:31
